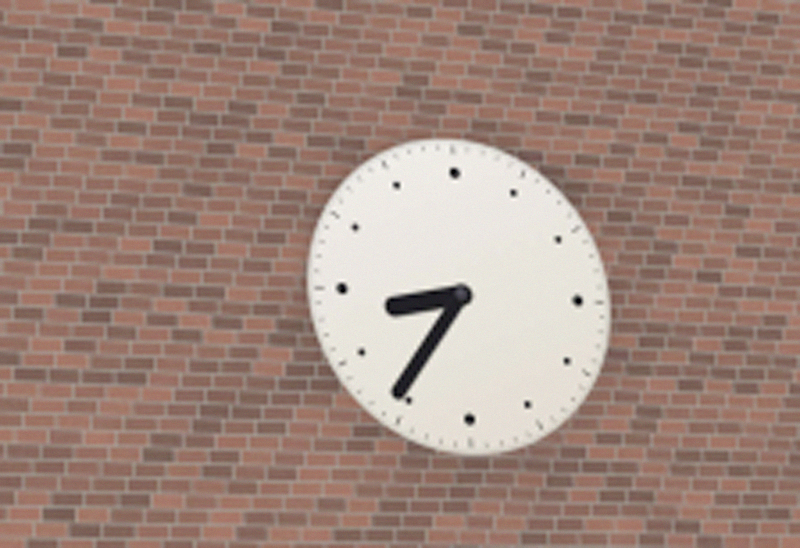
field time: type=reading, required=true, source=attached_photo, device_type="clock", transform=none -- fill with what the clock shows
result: 8:36
